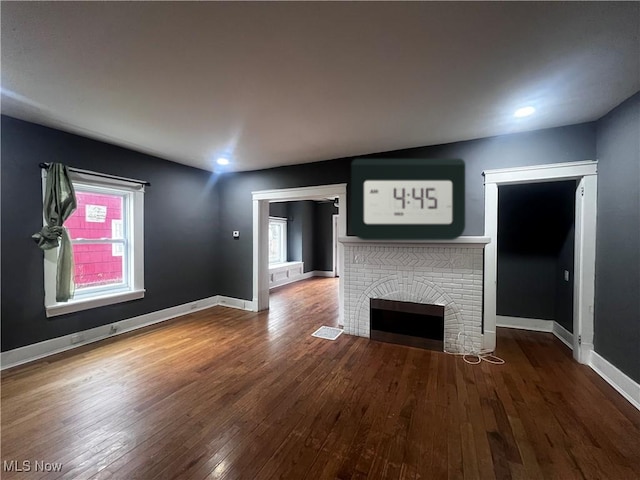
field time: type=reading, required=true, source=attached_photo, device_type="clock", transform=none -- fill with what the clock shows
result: 4:45
